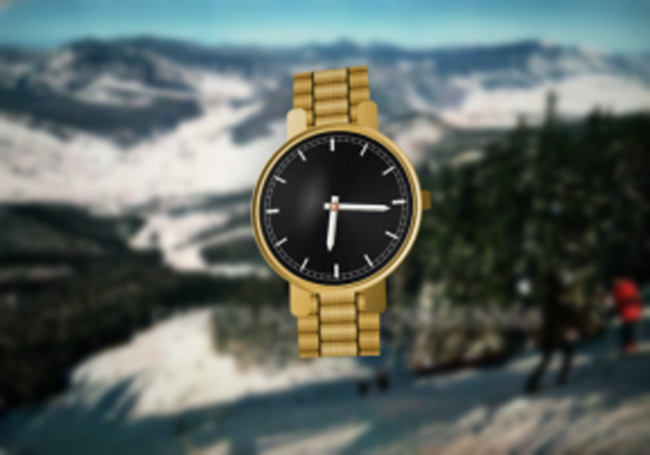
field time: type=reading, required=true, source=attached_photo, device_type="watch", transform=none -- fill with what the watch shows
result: 6:16
